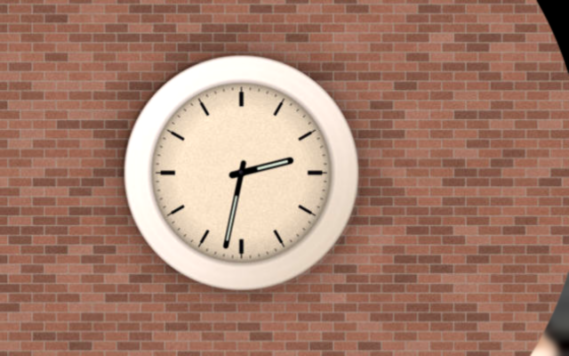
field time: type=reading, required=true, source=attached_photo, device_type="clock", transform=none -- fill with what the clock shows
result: 2:32
